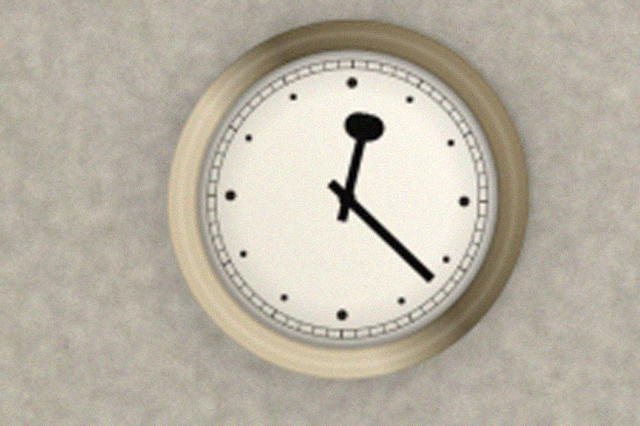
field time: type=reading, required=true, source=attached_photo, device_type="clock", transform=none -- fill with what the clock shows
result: 12:22
